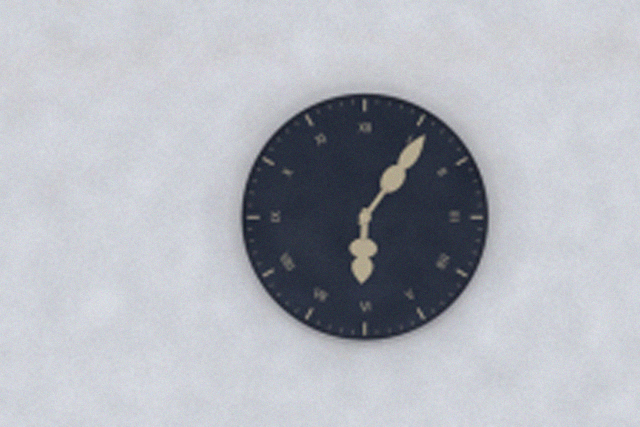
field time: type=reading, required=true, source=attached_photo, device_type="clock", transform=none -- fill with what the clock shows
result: 6:06
